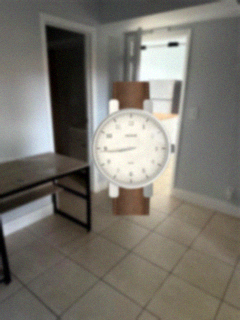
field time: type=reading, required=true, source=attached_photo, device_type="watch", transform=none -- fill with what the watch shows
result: 8:44
